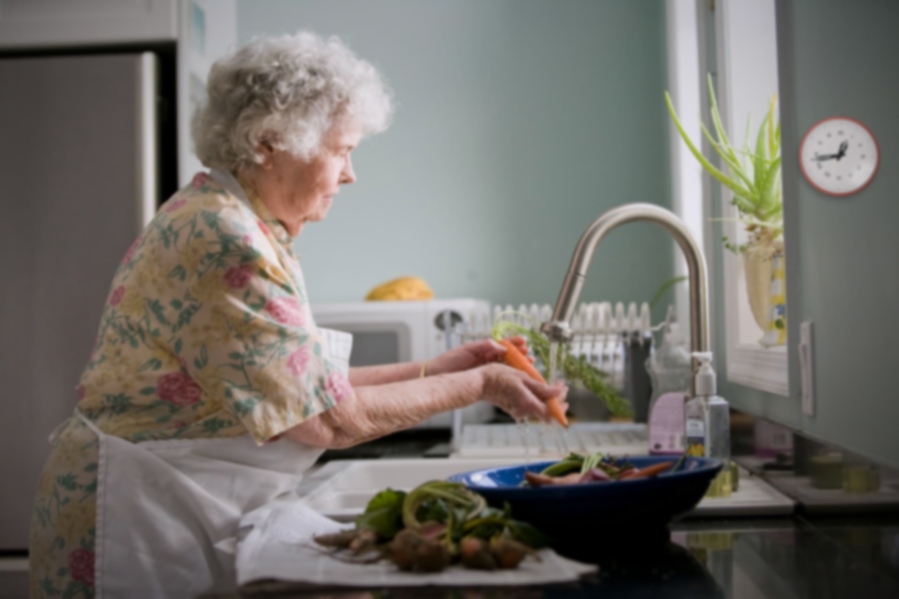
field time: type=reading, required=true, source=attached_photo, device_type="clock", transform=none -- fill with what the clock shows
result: 12:43
